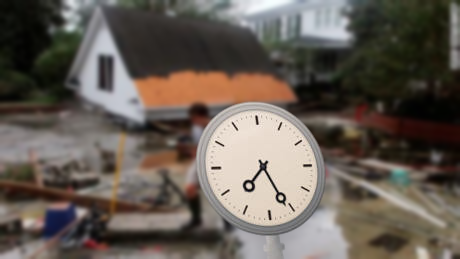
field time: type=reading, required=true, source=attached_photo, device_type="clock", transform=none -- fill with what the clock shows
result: 7:26
